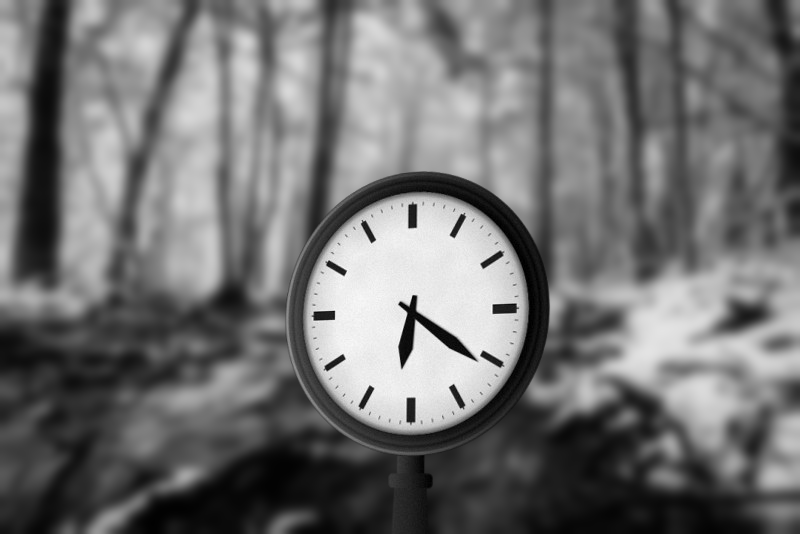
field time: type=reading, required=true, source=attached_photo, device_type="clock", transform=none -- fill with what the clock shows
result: 6:21
